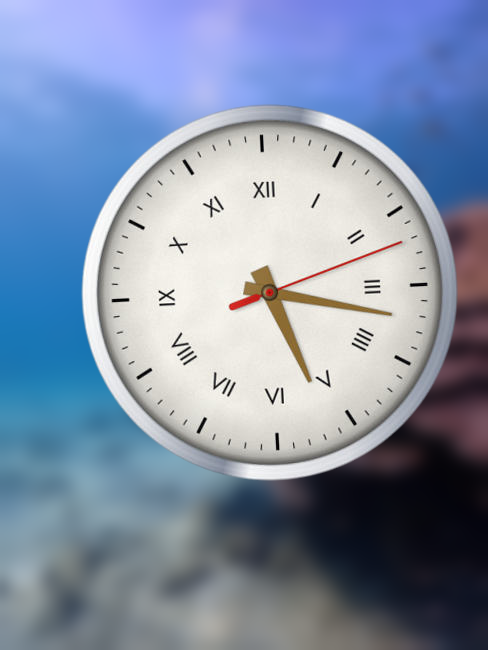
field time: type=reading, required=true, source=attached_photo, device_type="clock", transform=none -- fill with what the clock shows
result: 5:17:12
